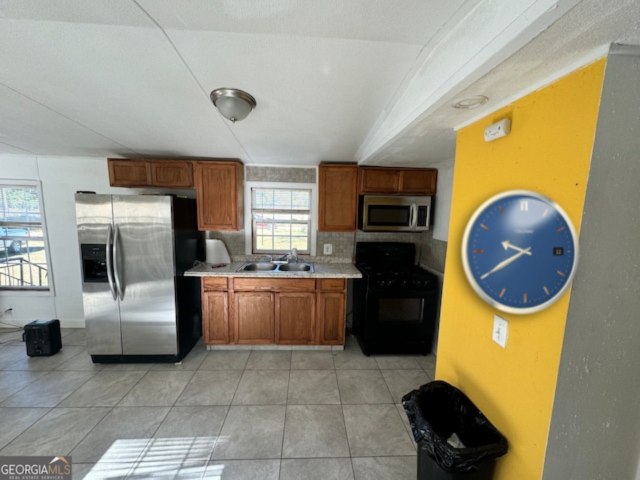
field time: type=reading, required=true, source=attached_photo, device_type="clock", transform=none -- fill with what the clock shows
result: 9:40
